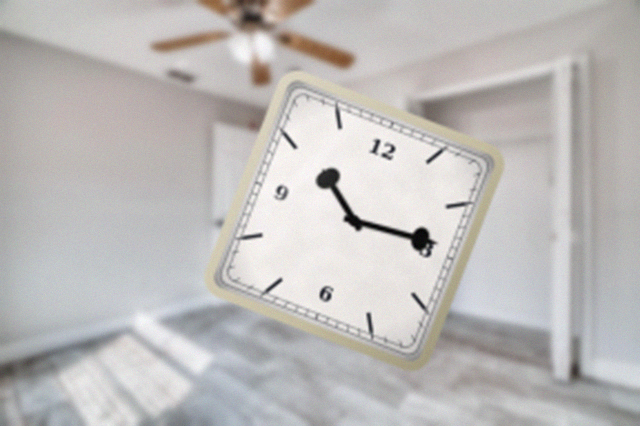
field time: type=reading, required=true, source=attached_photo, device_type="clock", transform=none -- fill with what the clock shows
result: 10:14
